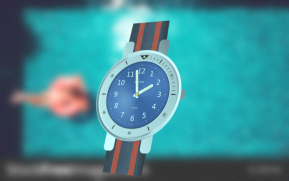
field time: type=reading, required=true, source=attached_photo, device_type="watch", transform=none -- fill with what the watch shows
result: 1:58
